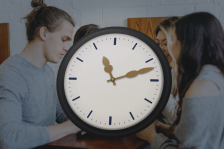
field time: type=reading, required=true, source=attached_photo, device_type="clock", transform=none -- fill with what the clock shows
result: 11:12
